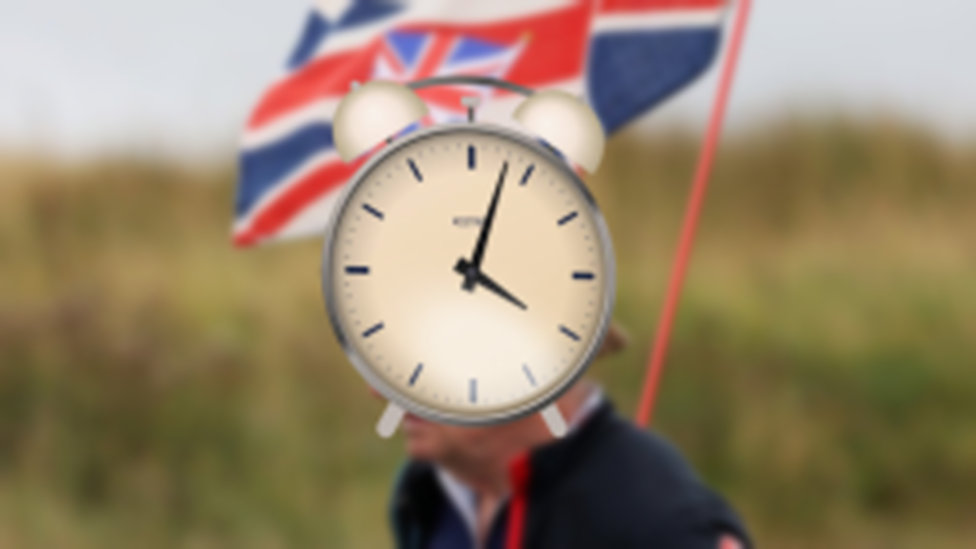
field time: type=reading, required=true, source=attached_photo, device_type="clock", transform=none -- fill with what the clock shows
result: 4:03
